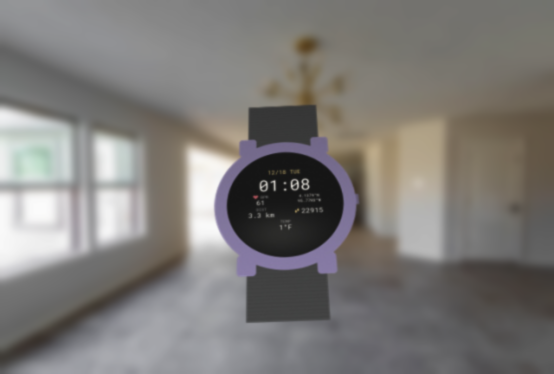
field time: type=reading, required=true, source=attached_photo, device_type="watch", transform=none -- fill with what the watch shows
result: 1:08
